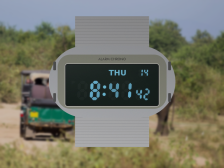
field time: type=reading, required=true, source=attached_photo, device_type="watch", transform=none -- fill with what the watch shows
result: 8:41:42
